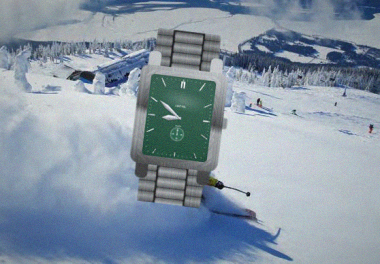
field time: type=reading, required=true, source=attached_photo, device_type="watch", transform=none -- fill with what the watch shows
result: 8:51
